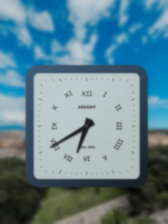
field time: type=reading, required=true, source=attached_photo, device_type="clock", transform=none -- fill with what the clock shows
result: 6:40
